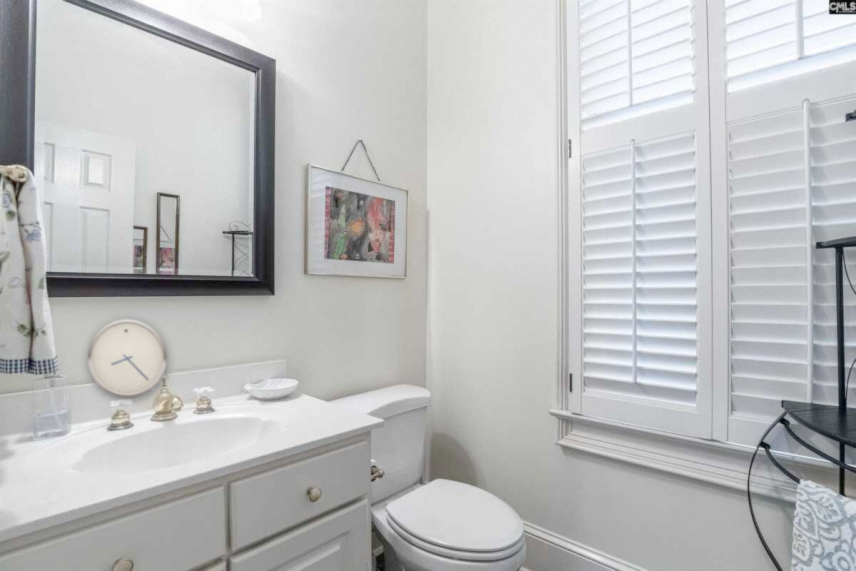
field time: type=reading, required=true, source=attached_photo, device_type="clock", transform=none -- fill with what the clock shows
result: 8:23
